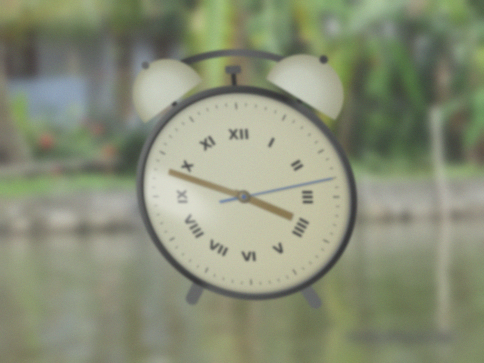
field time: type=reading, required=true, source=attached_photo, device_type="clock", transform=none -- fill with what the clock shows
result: 3:48:13
